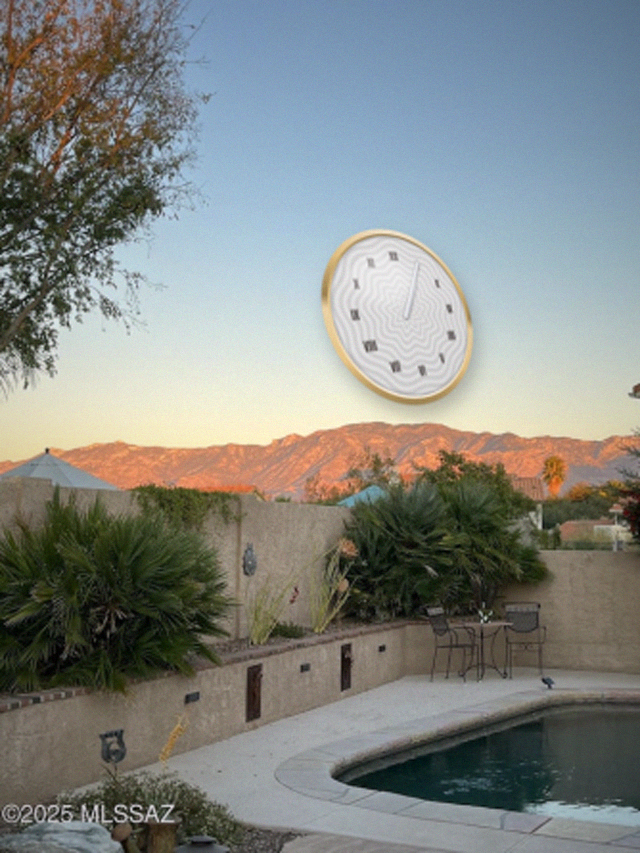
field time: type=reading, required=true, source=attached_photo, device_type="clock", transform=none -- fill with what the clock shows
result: 1:05
